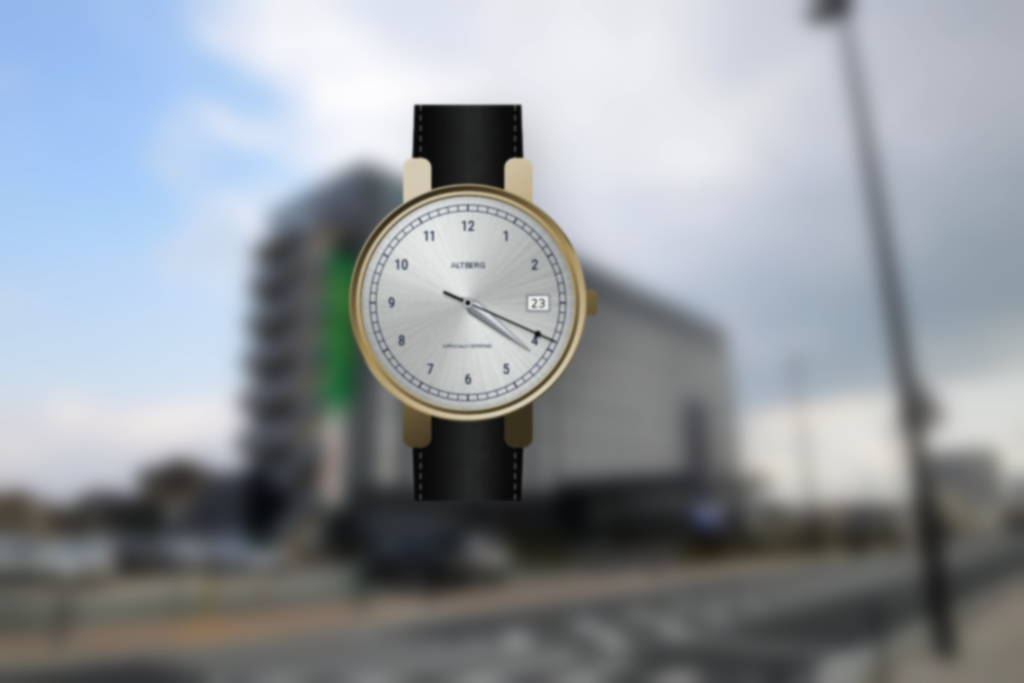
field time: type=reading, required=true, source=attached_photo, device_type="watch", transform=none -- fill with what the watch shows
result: 4:21:19
